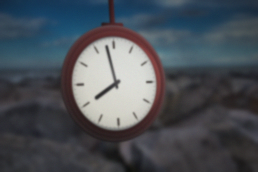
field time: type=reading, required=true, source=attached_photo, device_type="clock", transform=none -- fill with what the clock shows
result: 7:58
